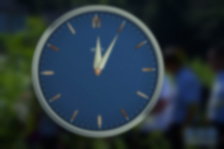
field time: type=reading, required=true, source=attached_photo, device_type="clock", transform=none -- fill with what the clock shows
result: 12:05
